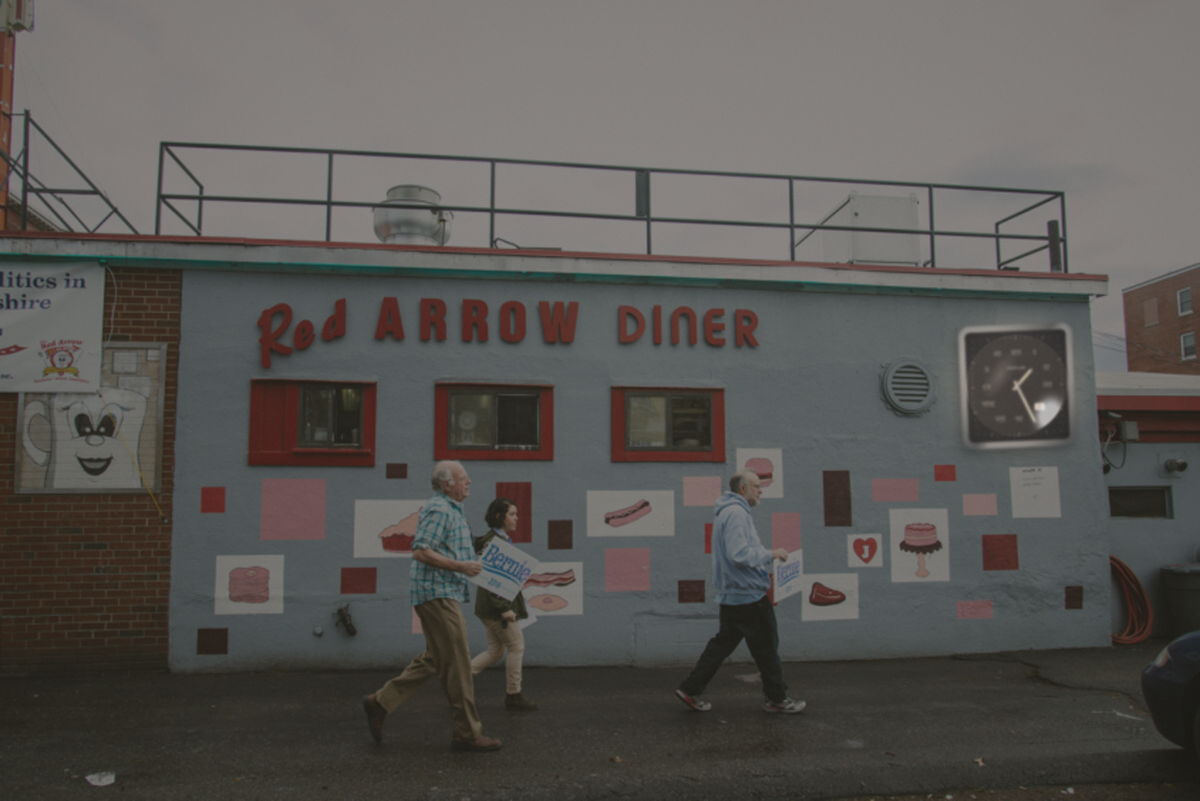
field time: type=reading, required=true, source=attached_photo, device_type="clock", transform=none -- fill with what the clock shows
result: 1:26
